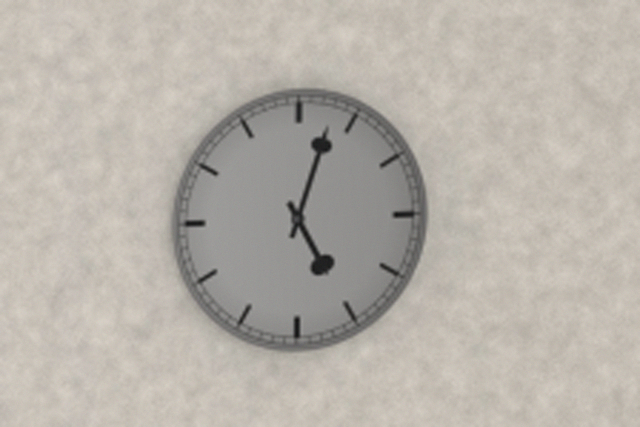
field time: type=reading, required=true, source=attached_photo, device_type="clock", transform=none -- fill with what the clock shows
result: 5:03
